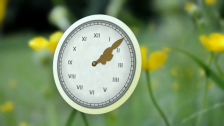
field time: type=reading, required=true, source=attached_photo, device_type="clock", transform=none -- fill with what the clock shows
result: 2:08
